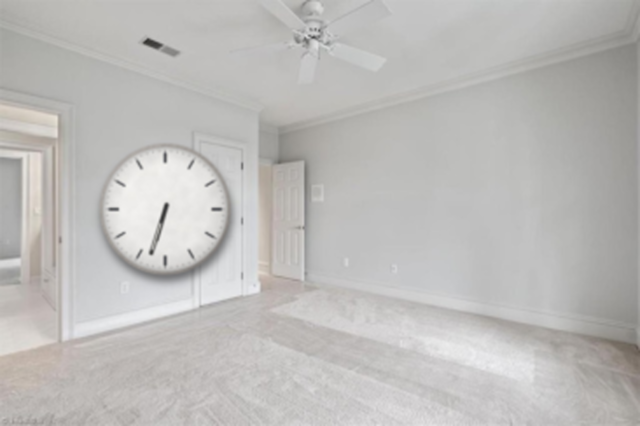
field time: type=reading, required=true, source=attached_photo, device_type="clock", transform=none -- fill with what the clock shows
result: 6:33
